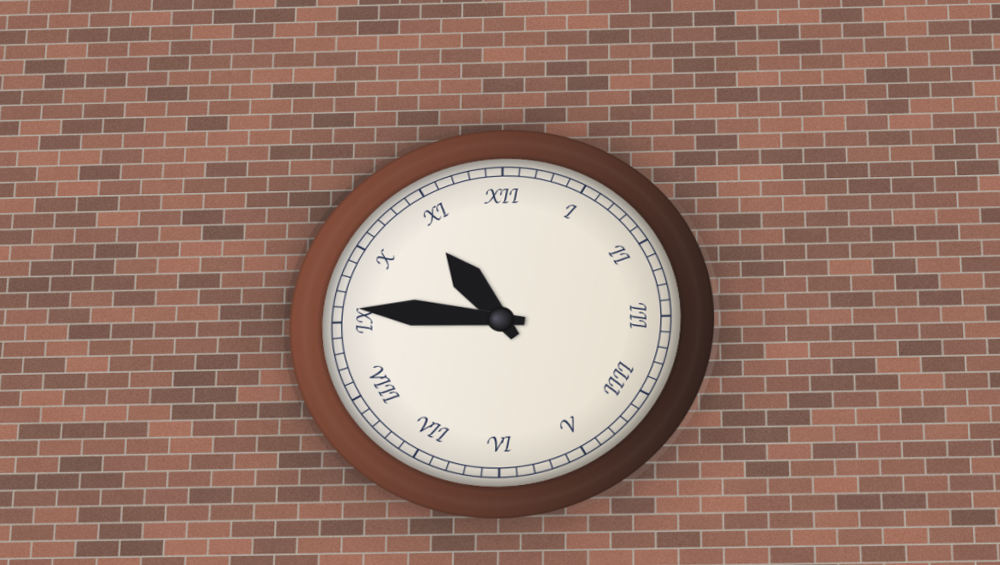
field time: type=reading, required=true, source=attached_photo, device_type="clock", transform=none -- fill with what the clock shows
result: 10:46
